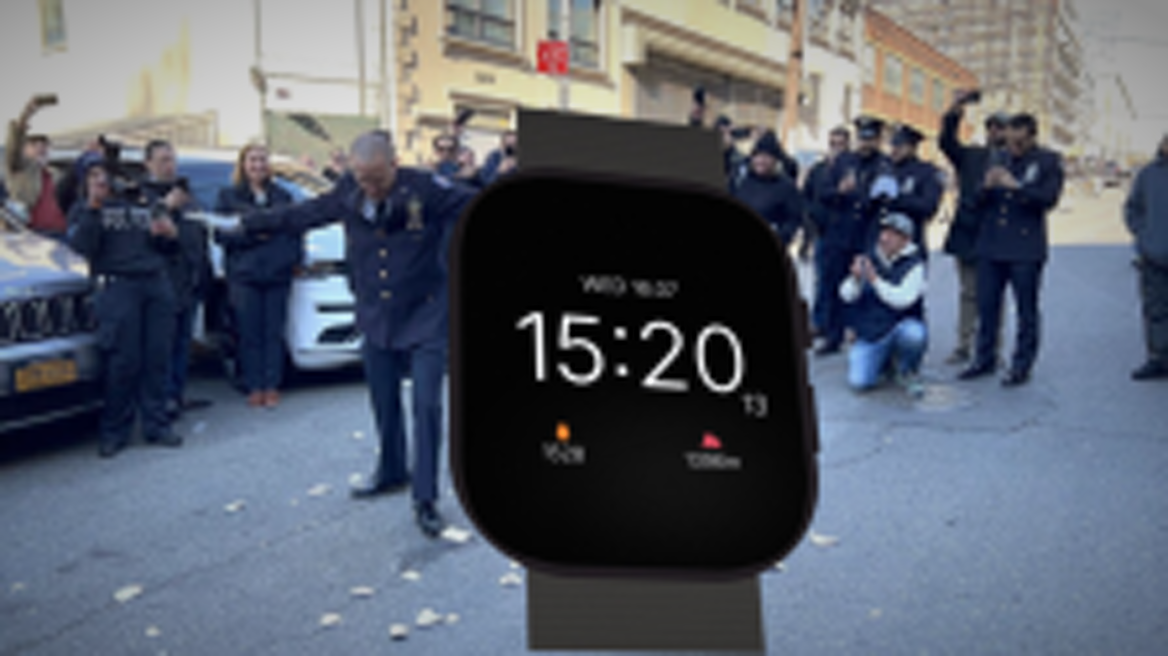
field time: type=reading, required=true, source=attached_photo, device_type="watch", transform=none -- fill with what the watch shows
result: 15:20
